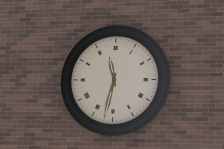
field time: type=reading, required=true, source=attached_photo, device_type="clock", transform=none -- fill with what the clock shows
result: 11:32
